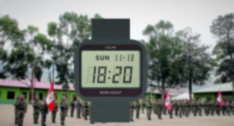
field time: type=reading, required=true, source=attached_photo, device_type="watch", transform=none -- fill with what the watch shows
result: 18:20
